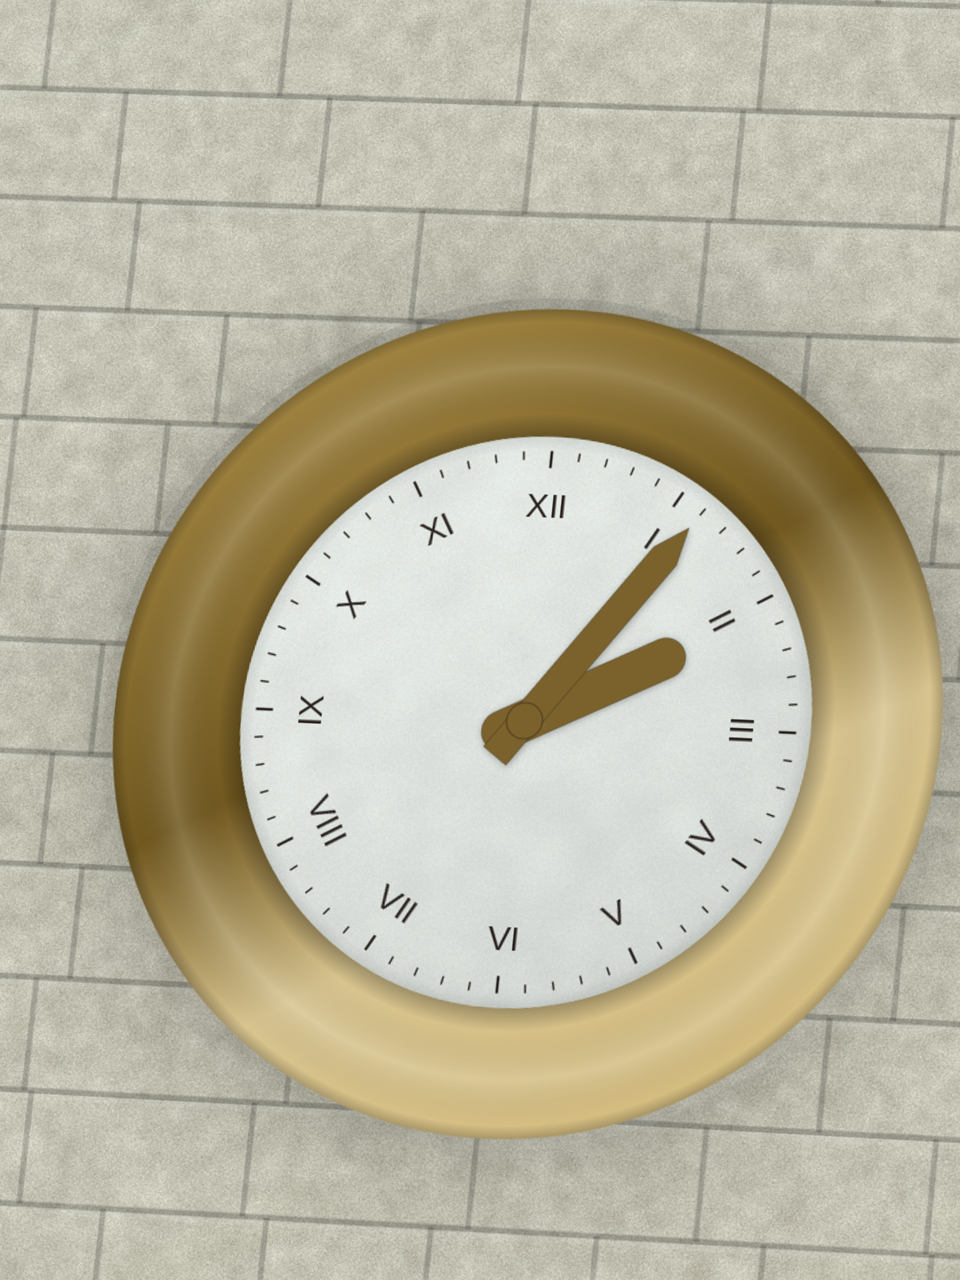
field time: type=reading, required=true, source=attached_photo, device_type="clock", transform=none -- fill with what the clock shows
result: 2:06
